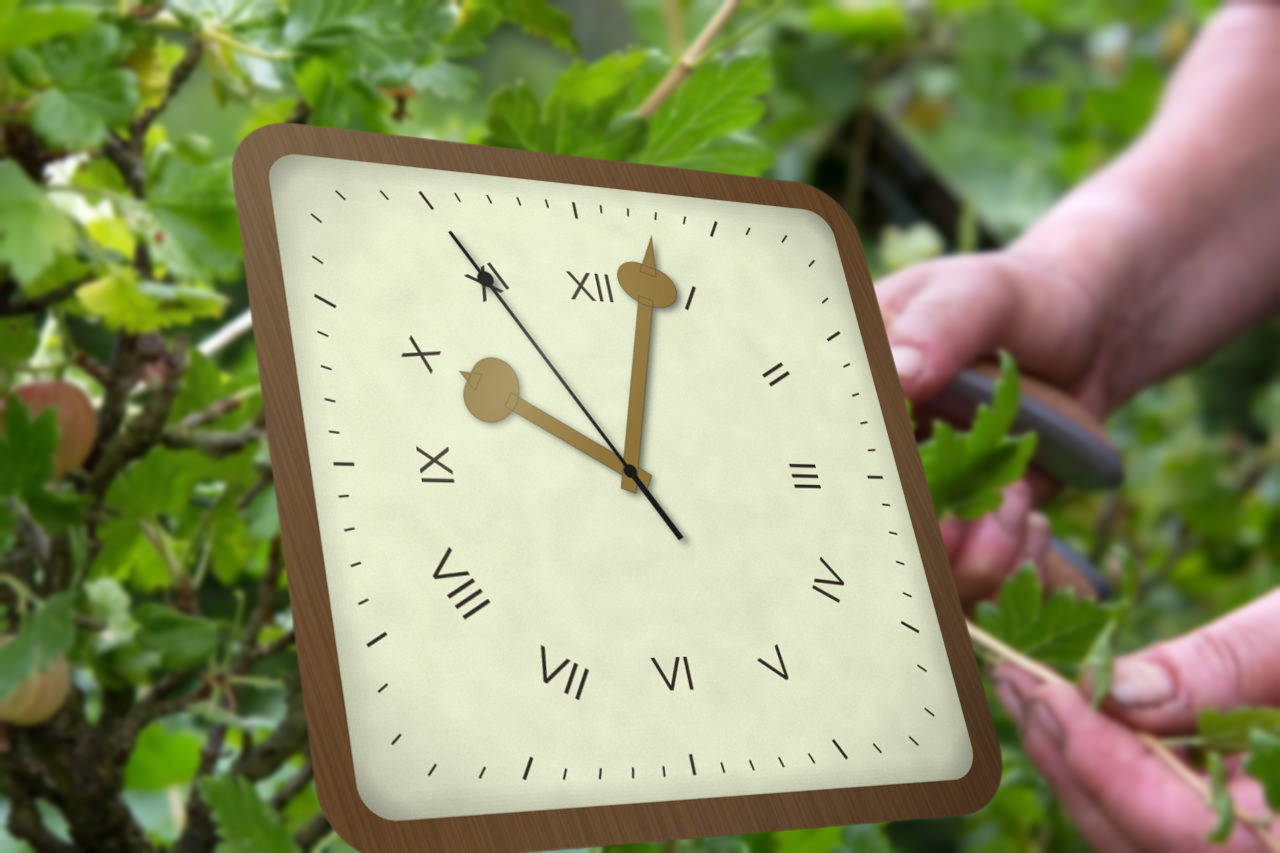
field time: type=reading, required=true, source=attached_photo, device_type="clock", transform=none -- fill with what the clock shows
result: 10:02:55
